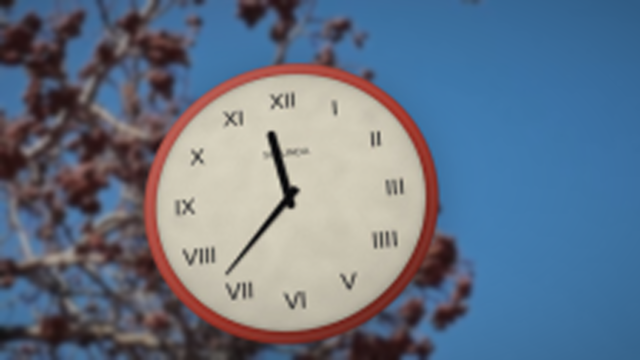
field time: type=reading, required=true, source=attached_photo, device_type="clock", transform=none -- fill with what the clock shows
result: 11:37
